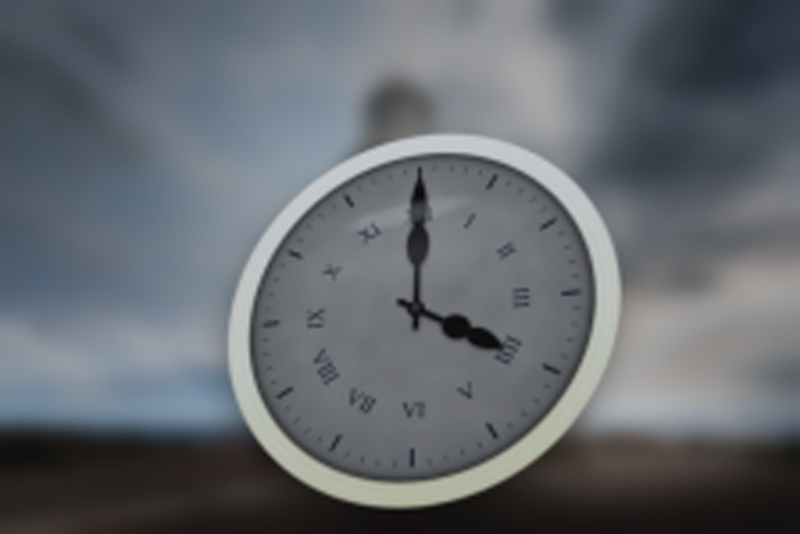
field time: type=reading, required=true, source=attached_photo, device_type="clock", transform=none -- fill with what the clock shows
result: 4:00
